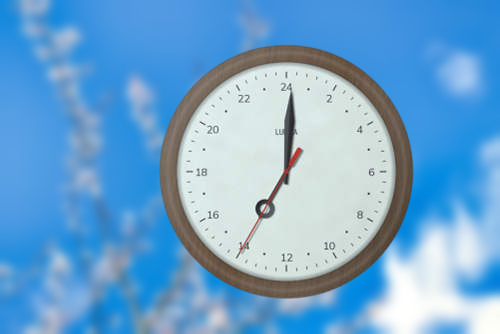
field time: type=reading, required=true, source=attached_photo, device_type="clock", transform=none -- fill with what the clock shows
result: 14:00:35
